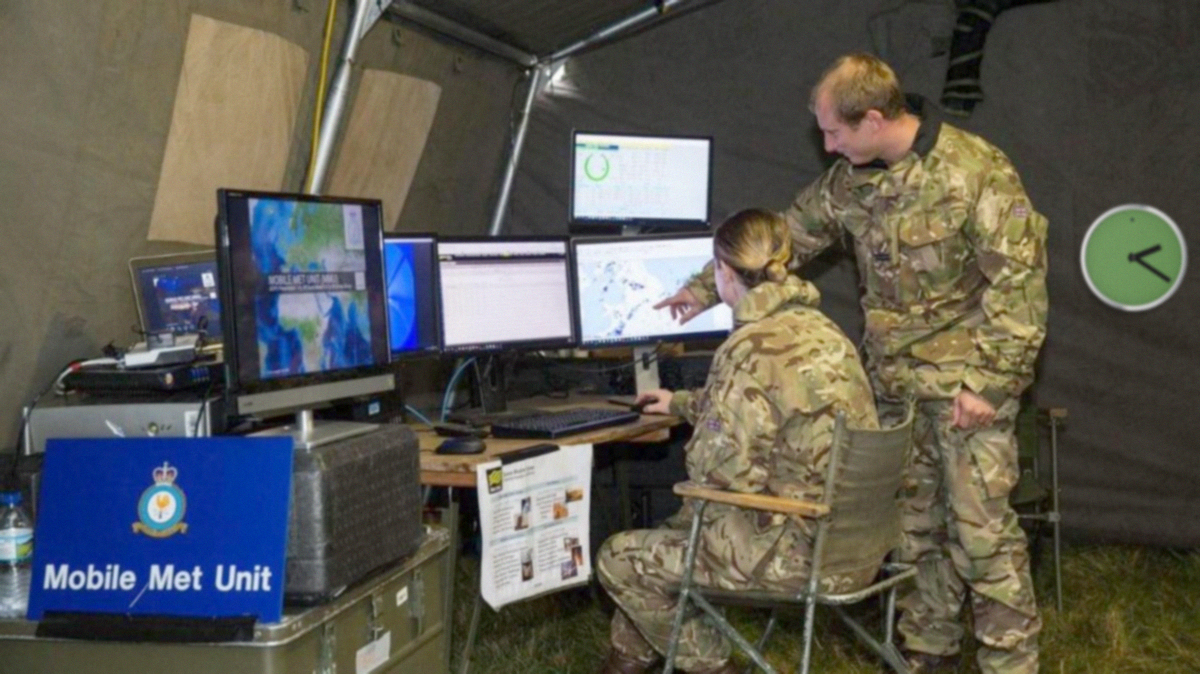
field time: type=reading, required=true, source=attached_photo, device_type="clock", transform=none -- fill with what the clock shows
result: 2:21
